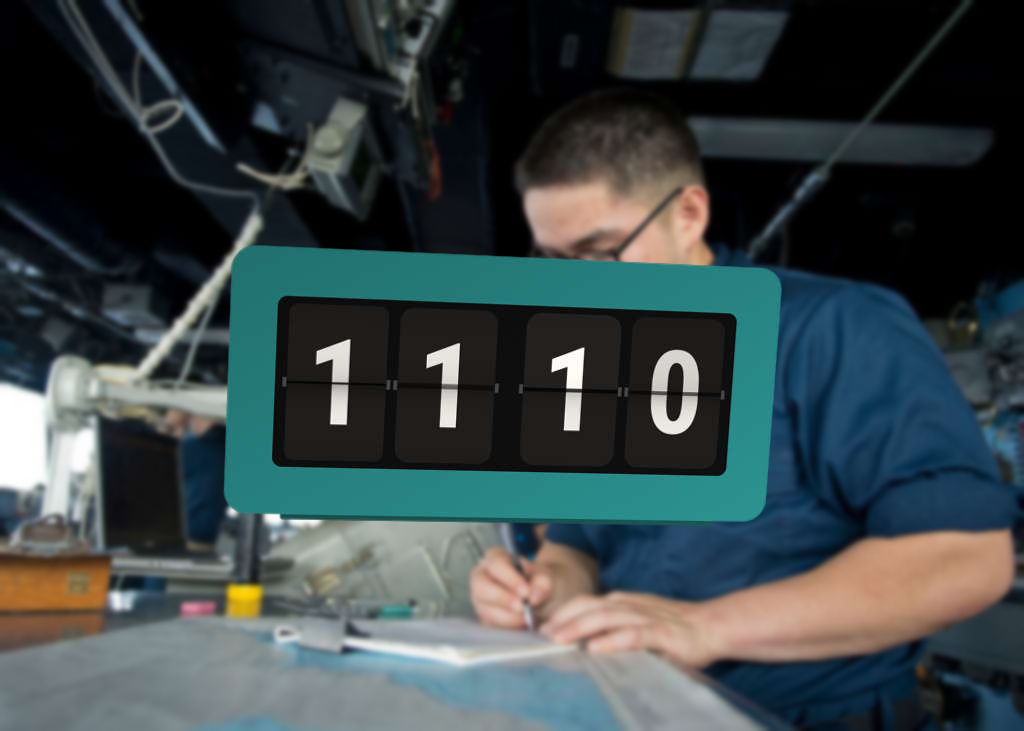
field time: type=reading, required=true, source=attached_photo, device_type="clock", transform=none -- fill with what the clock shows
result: 11:10
